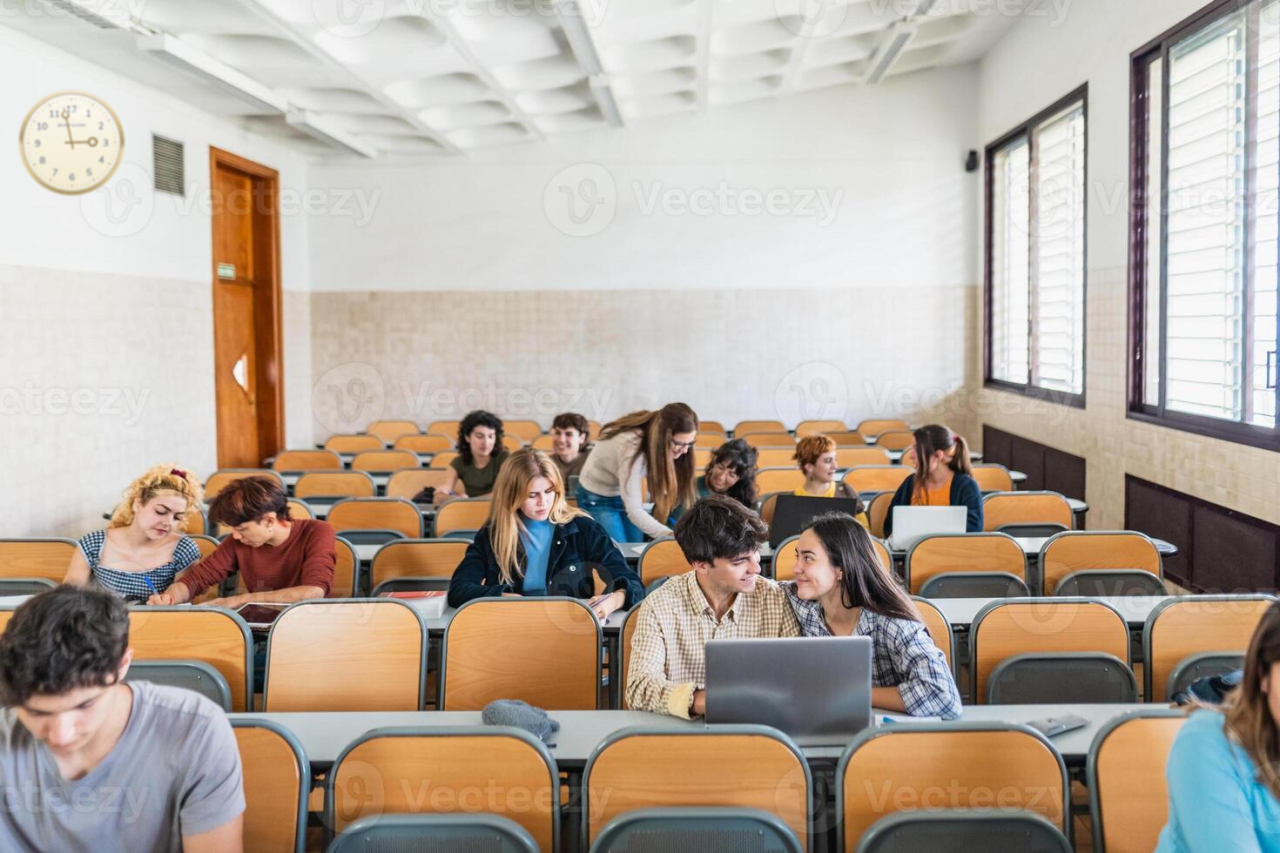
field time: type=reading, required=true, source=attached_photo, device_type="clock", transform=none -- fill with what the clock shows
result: 2:58
